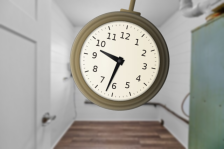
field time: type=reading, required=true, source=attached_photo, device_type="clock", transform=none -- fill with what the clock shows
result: 9:32
